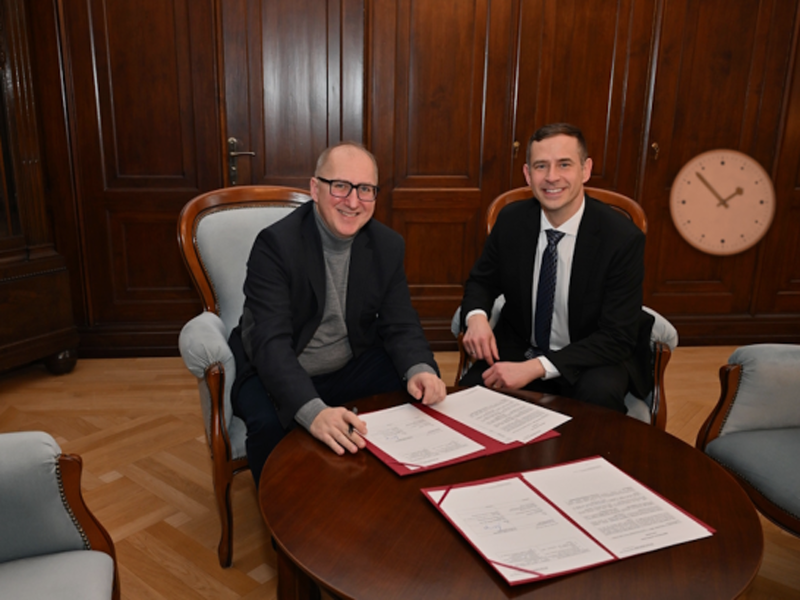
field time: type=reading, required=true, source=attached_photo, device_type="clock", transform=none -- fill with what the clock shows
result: 1:53
